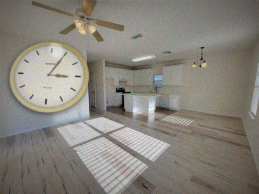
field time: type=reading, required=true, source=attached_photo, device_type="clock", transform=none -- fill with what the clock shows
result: 3:05
